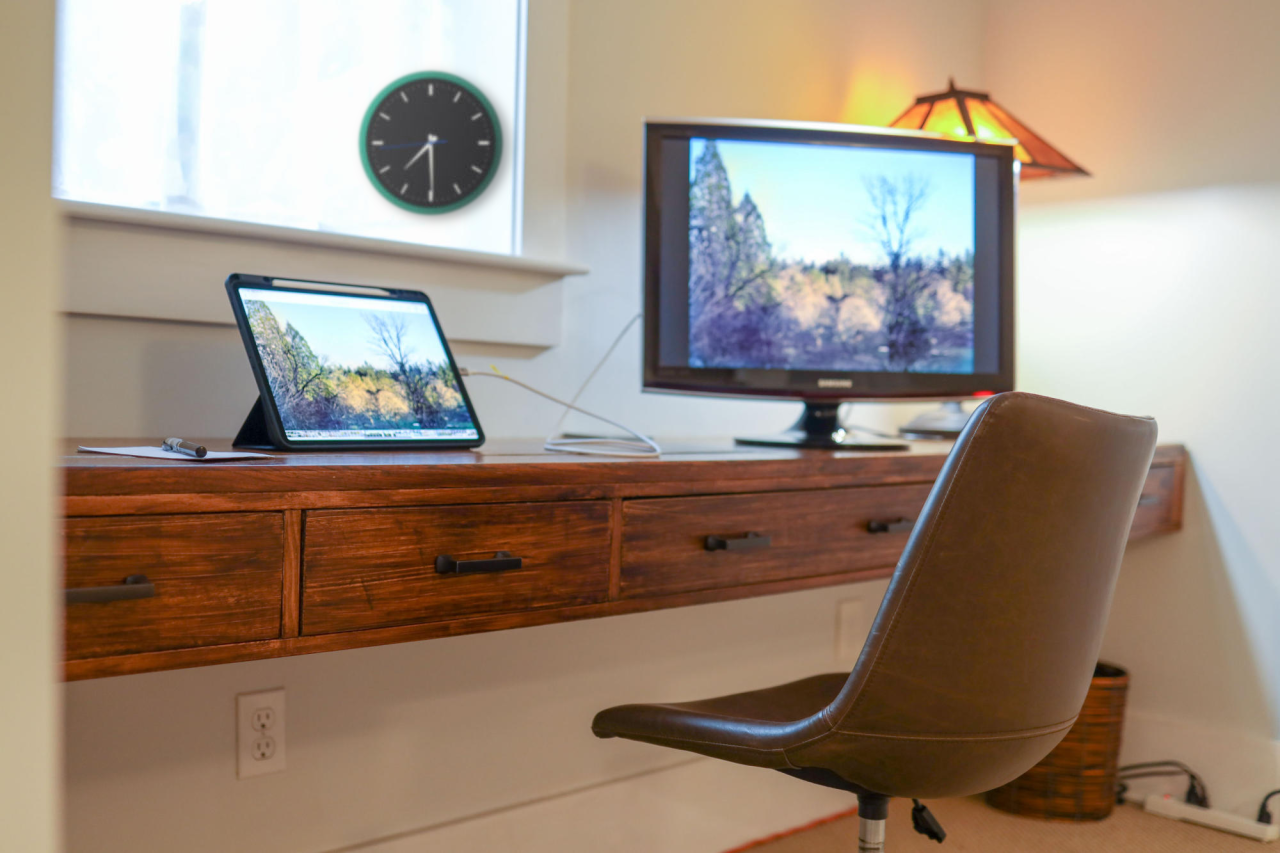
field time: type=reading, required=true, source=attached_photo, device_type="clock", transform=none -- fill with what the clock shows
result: 7:29:44
